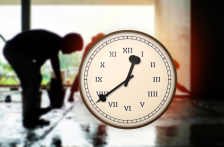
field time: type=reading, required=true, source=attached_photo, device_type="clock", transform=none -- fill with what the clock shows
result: 12:39
